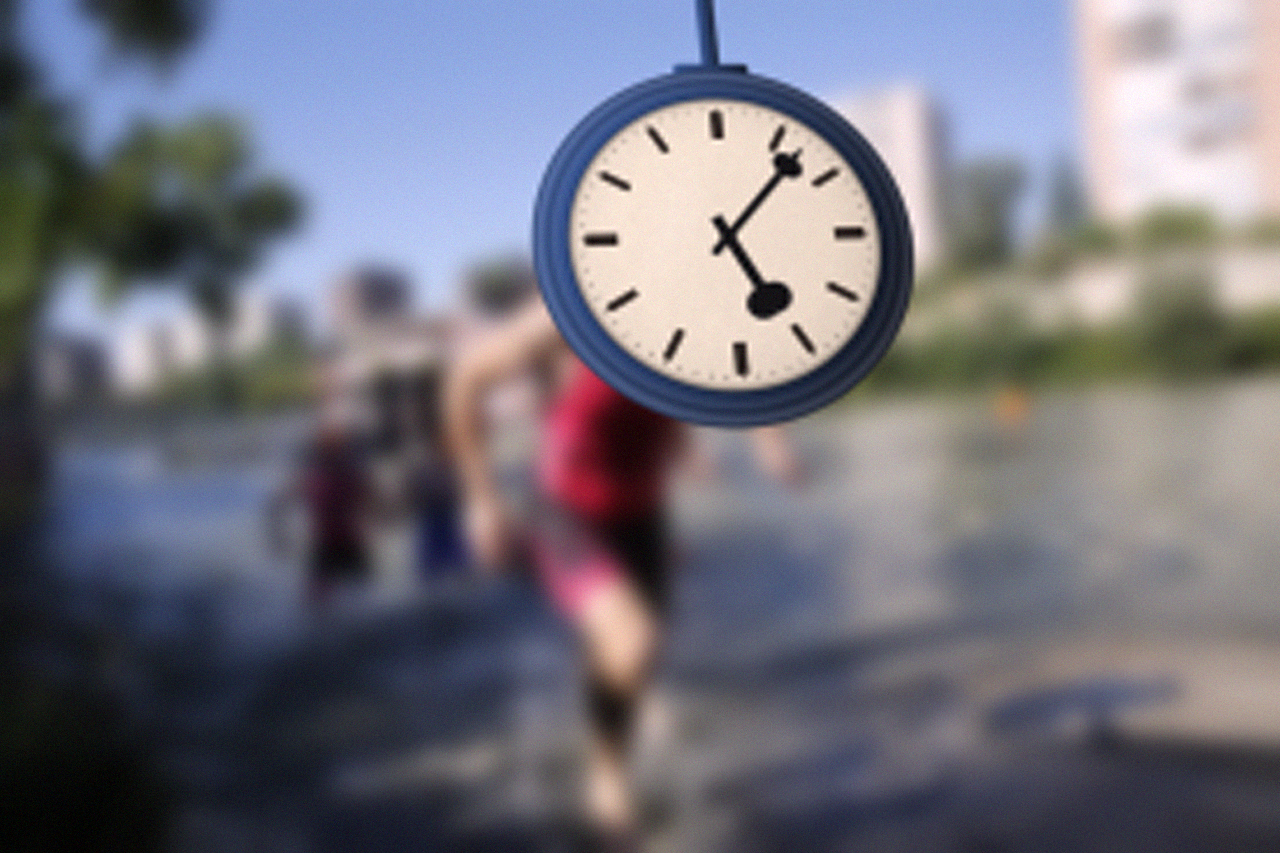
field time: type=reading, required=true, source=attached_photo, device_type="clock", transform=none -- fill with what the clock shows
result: 5:07
